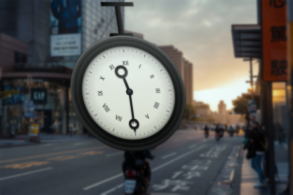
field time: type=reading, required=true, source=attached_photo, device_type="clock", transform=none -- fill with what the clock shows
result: 11:30
